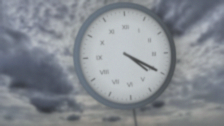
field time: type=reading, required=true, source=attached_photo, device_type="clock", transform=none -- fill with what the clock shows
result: 4:20
